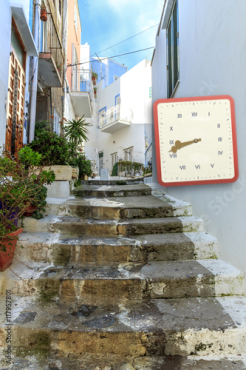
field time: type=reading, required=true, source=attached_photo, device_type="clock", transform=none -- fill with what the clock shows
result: 8:42
